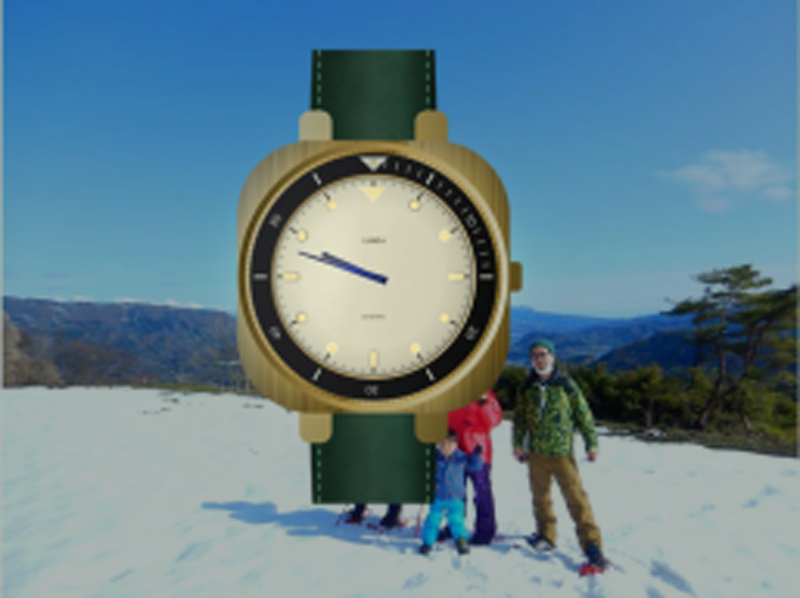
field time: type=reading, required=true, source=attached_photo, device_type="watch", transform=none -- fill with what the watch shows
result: 9:48
